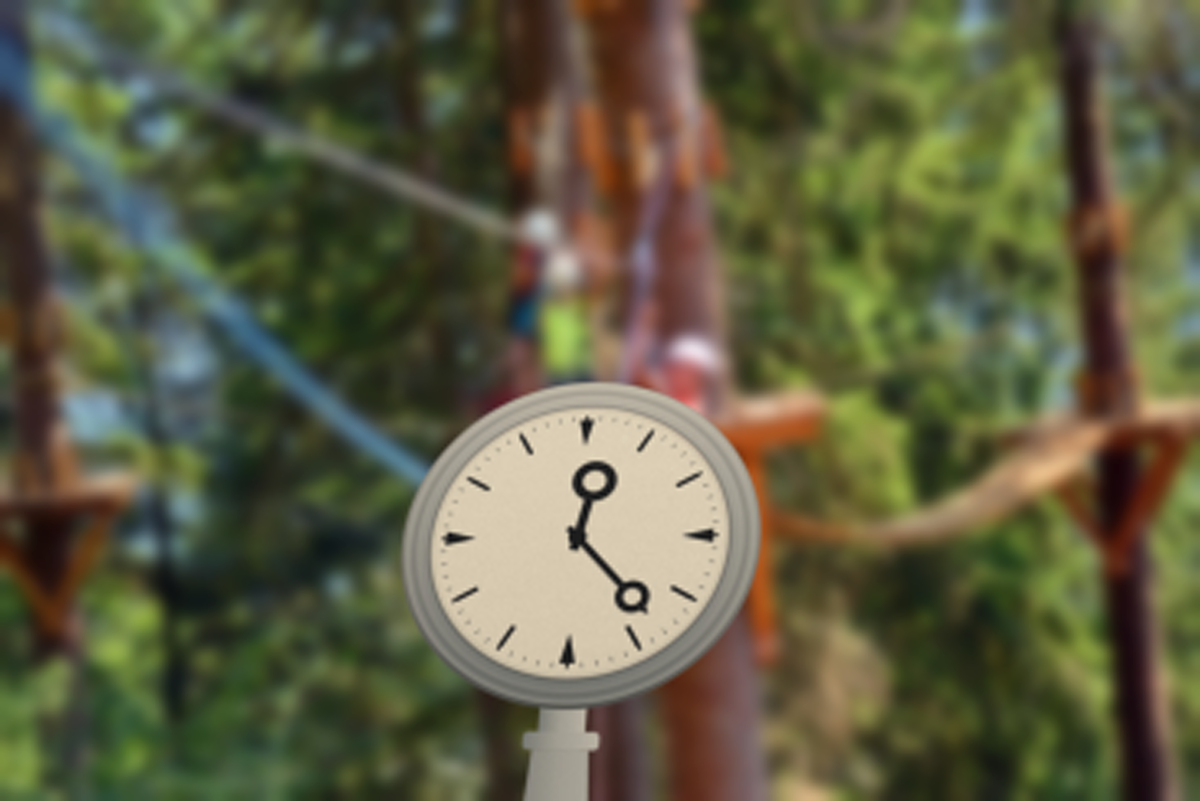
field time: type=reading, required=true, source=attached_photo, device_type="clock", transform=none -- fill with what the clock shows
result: 12:23
